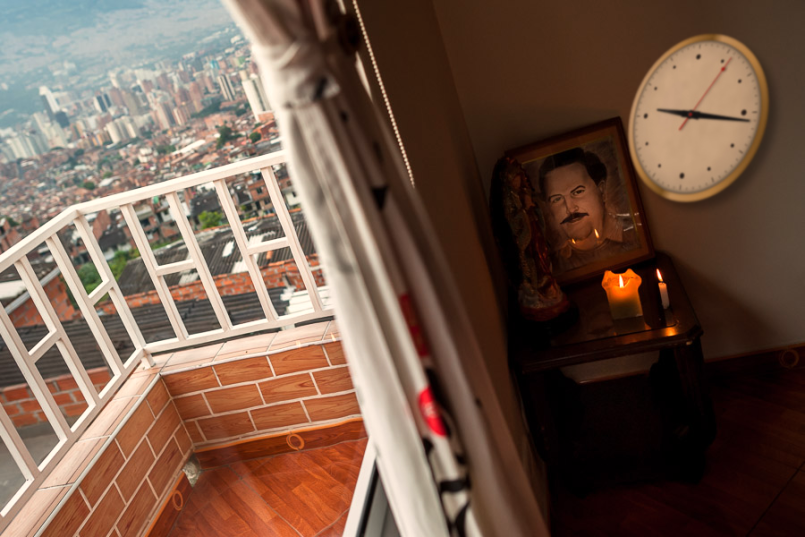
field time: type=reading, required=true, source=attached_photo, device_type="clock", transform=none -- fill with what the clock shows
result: 9:16:06
